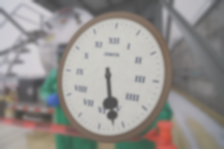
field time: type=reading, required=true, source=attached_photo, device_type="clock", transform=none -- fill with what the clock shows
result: 5:27
